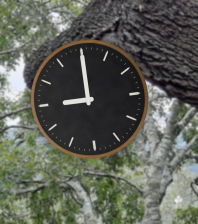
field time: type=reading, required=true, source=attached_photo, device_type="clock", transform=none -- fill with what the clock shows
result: 9:00
